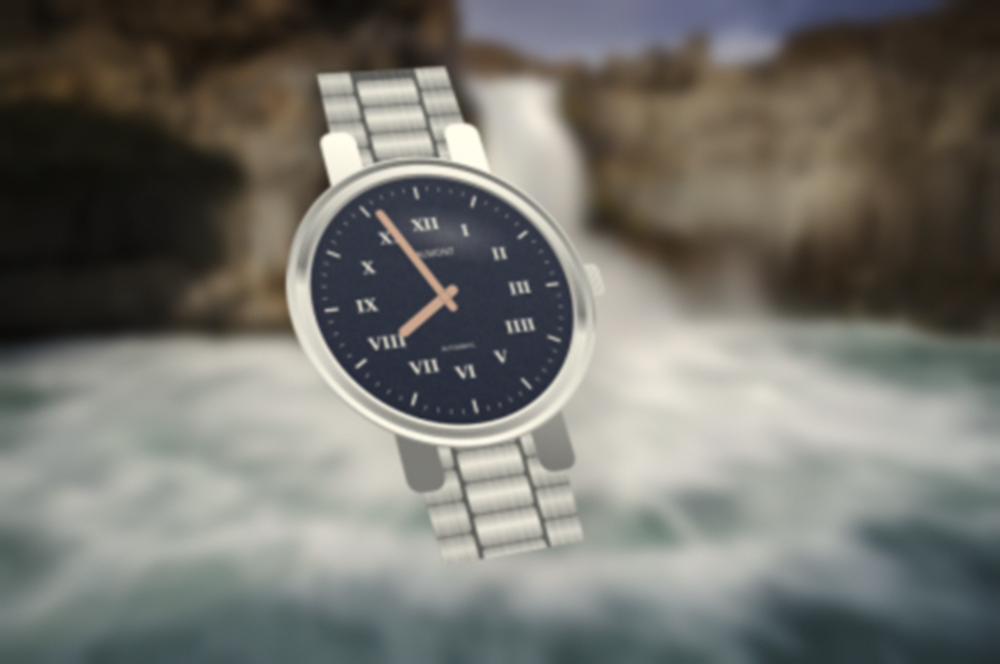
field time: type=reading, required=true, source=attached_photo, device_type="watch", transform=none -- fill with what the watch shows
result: 7:56
